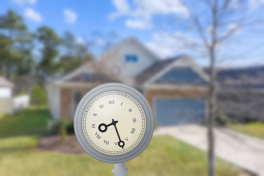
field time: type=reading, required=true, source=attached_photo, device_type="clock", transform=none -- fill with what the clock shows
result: 8:28
